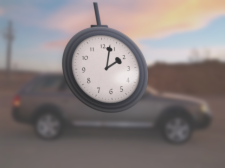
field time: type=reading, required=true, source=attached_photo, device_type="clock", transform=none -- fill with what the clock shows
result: 2:03
